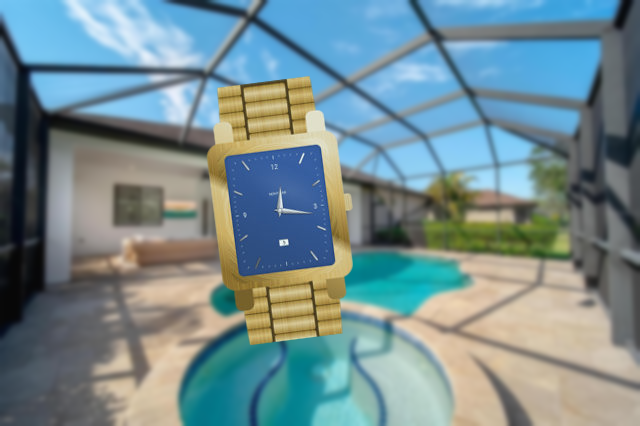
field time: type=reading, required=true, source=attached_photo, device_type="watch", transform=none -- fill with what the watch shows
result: 12:17
